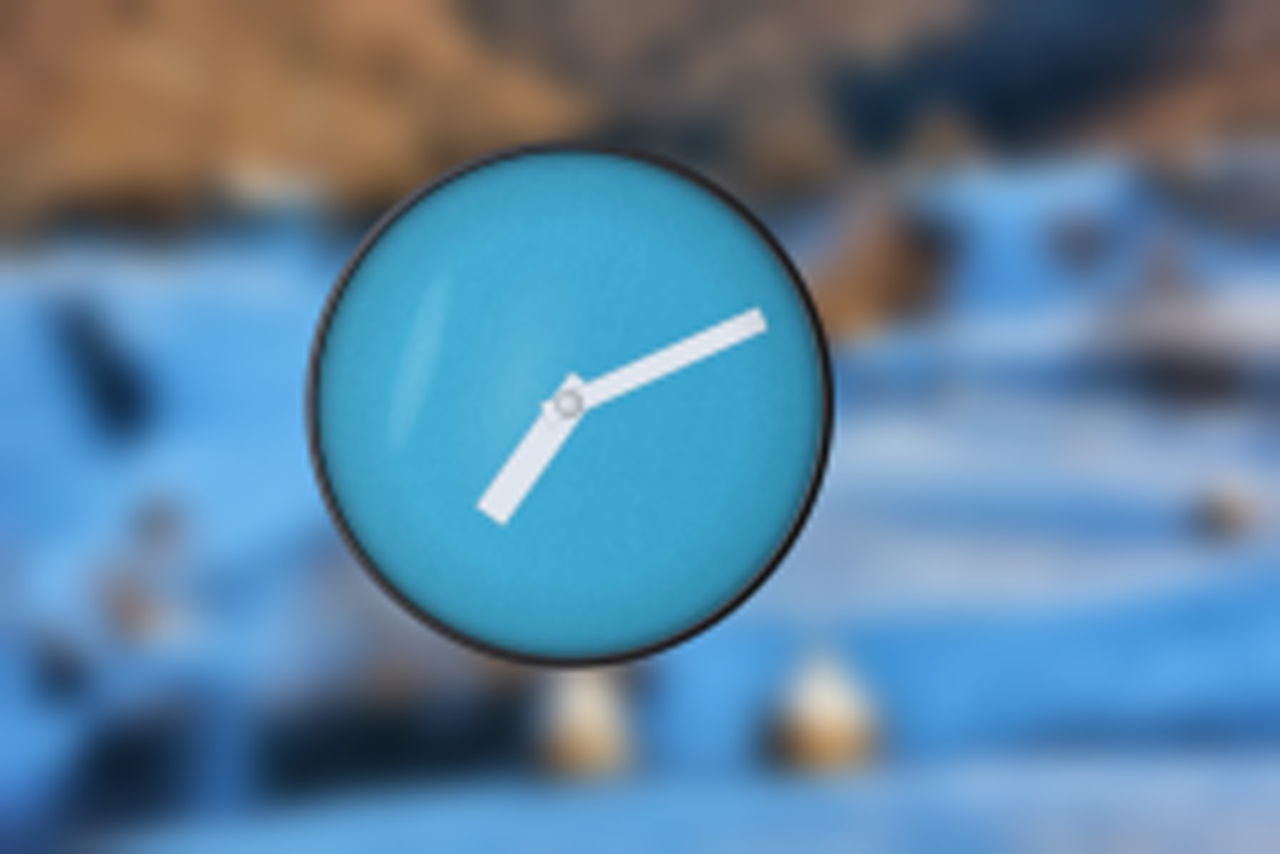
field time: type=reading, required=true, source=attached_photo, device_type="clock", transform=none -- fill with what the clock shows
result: 7:11
